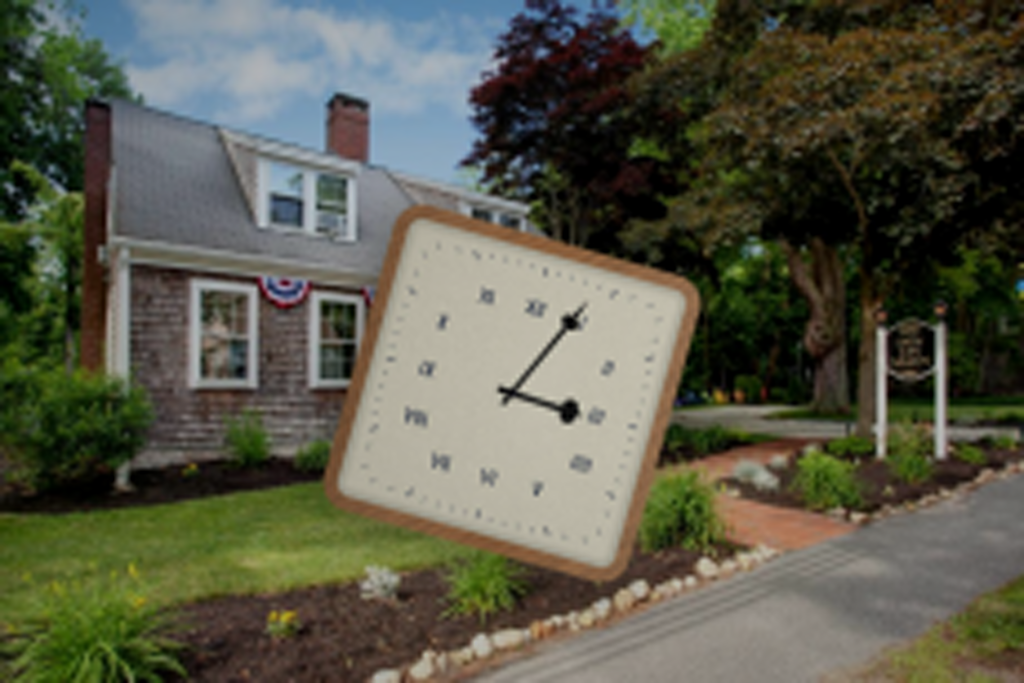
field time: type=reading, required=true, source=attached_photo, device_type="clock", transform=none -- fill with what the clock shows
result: 3:04
